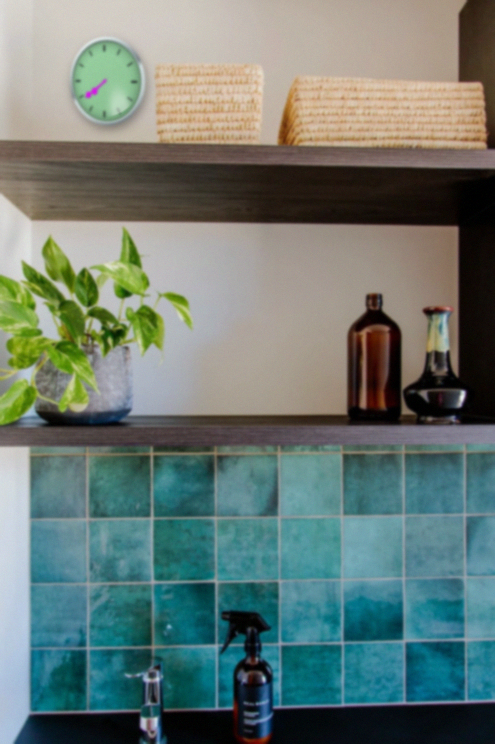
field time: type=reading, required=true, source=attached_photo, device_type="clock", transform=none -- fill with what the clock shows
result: 7:39
